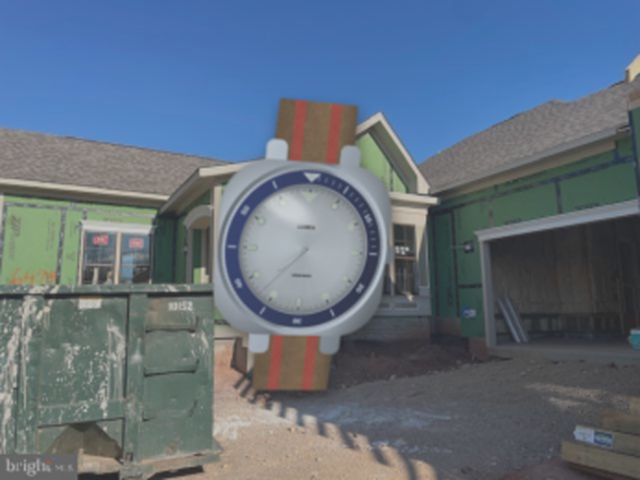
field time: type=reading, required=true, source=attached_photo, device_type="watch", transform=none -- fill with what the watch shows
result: 7:37
